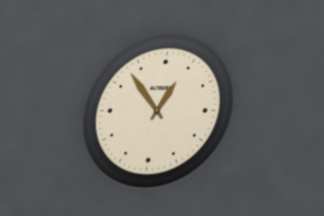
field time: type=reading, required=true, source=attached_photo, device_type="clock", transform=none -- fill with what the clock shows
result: 12:53
